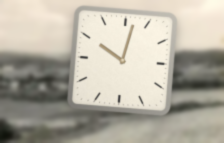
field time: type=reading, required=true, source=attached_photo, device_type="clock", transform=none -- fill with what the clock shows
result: 10:02
